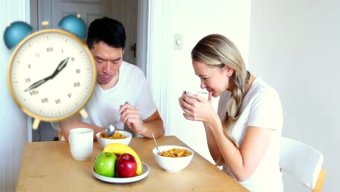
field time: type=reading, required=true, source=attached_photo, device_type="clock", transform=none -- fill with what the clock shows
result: 1:42
